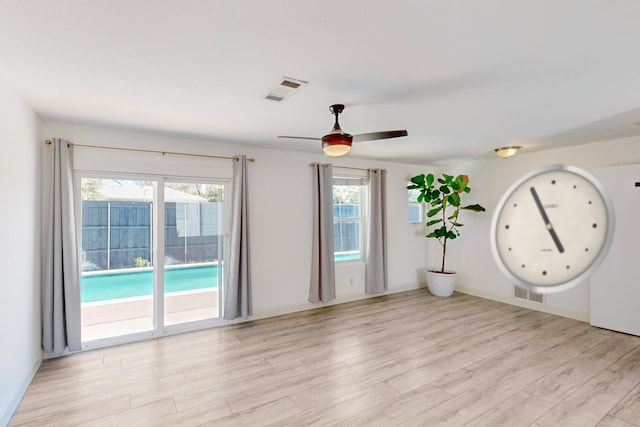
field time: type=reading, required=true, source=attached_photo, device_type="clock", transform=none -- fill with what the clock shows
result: 4:55
